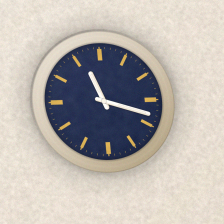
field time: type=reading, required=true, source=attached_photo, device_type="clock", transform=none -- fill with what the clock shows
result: 11:18
